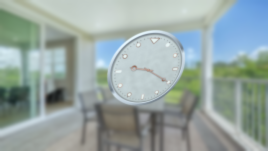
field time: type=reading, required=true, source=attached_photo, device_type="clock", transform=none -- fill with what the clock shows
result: 9:20
